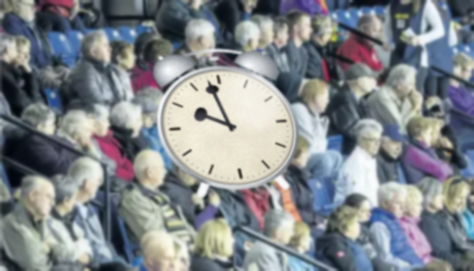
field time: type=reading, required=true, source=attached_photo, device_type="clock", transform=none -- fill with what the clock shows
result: 9:58
